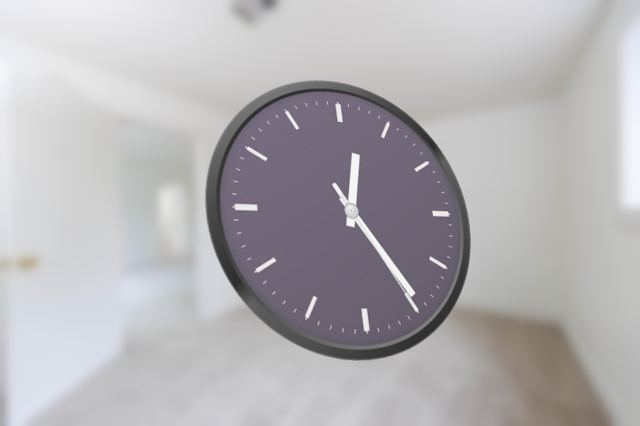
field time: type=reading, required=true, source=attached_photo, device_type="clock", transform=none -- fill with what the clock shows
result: 12:24:25
